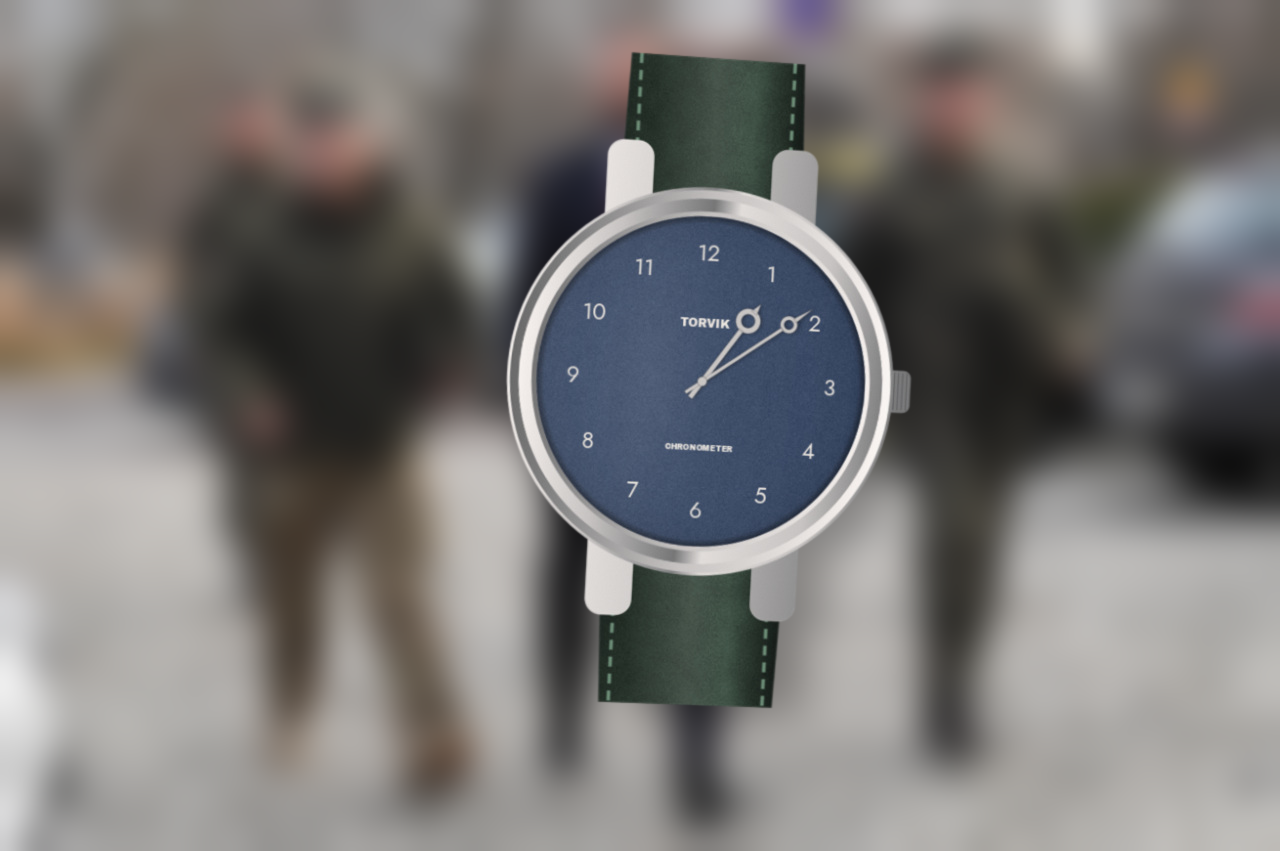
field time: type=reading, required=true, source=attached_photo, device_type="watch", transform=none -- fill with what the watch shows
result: 1:09
